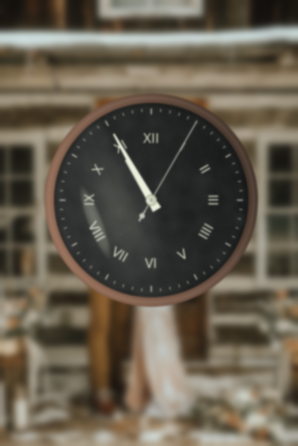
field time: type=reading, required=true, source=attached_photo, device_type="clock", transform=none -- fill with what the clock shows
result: 10:55:05
